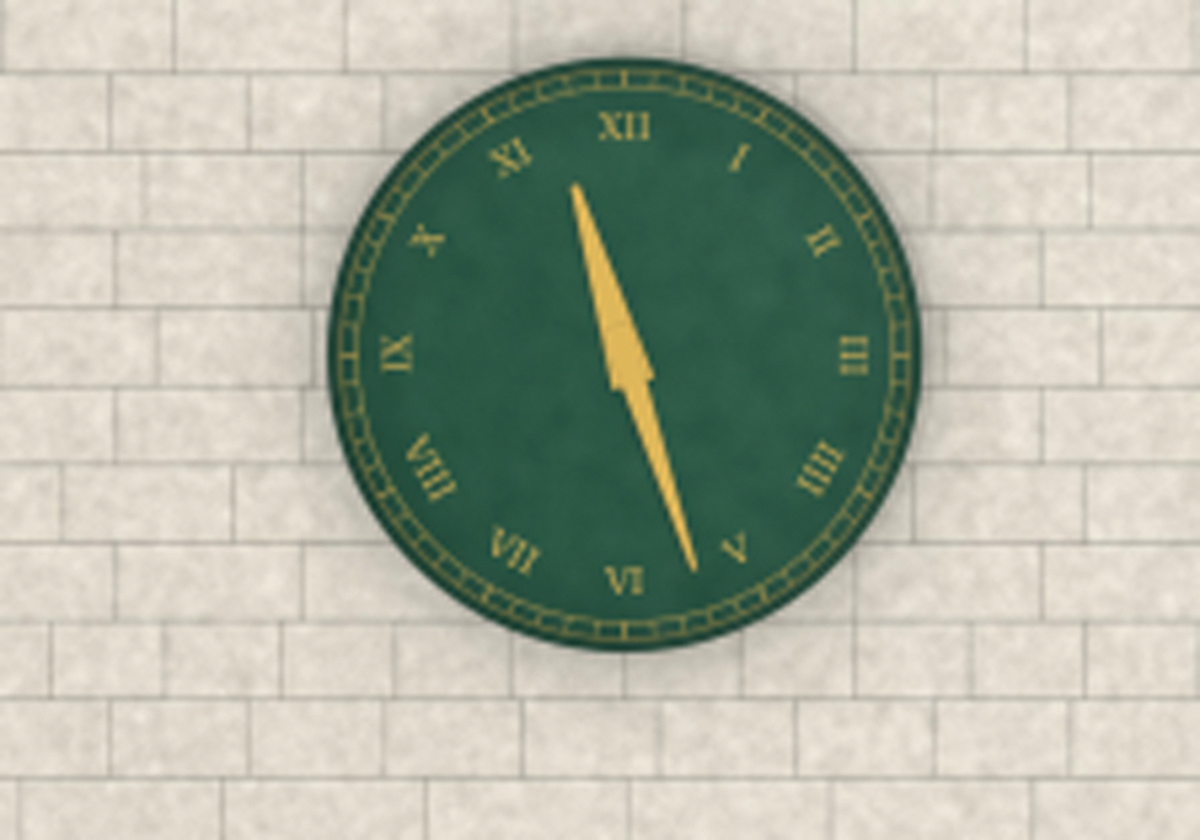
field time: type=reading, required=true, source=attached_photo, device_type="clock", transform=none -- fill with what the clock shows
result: 11:27
